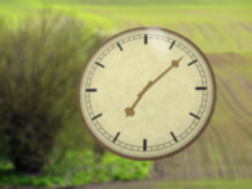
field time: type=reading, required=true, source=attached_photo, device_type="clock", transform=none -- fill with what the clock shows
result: 7:08
